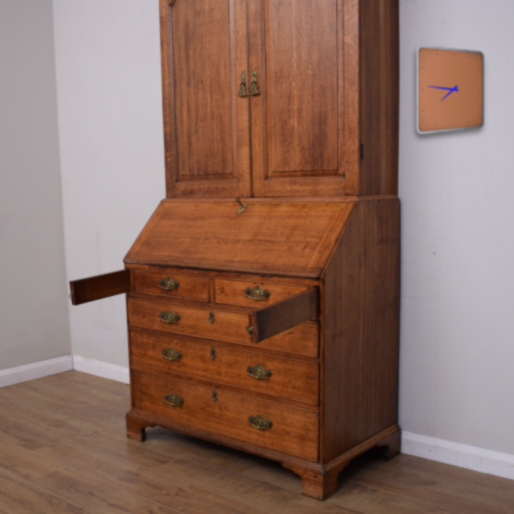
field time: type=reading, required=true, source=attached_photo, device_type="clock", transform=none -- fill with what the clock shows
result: 7:46
